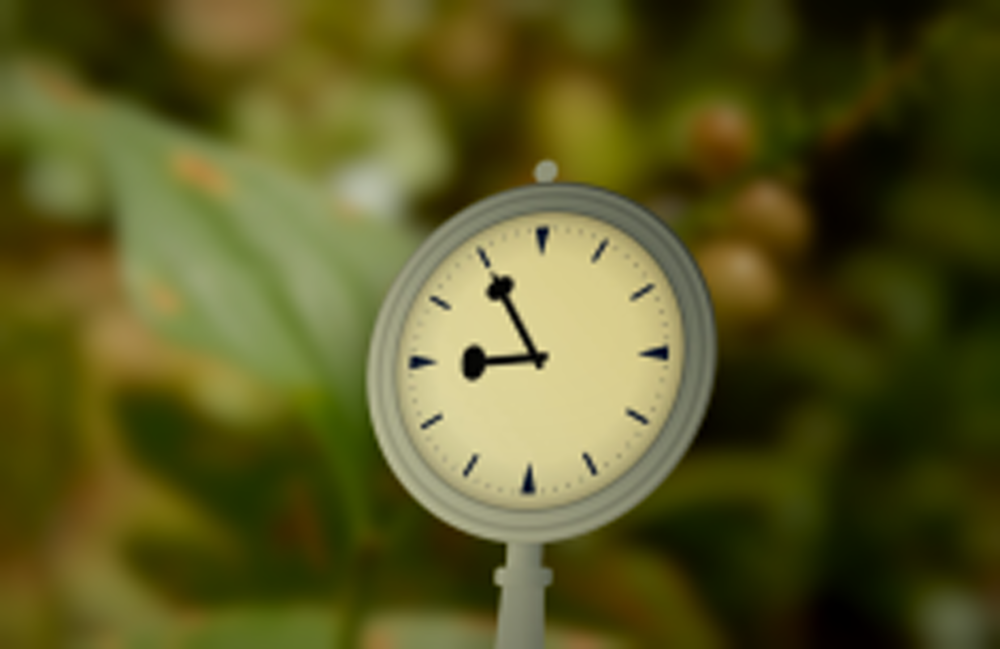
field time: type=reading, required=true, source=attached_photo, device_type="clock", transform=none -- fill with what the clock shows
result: 8:55
